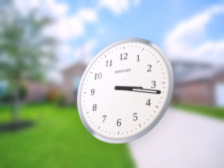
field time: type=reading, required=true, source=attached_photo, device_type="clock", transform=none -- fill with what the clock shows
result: 3:17
